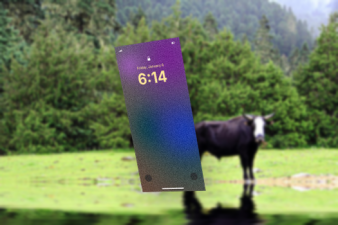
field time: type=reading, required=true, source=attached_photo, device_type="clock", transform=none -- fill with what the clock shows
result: 6:14
